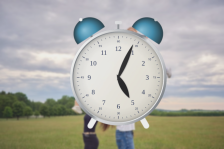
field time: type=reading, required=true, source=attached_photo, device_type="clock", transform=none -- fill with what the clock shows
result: 5:04
